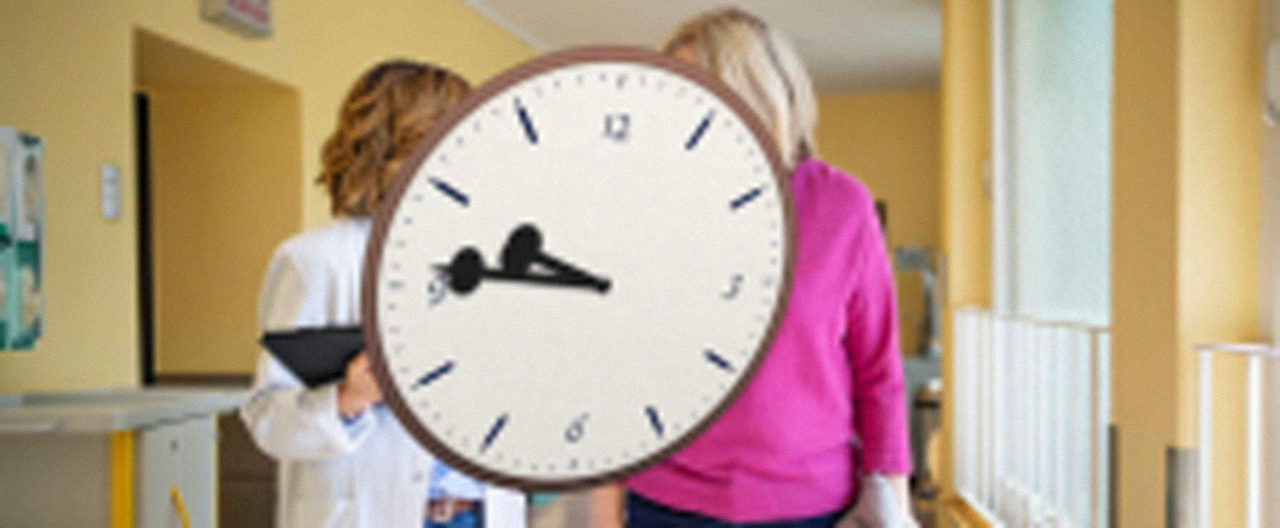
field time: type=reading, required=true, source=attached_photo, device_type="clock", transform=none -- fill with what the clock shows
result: 9:46
